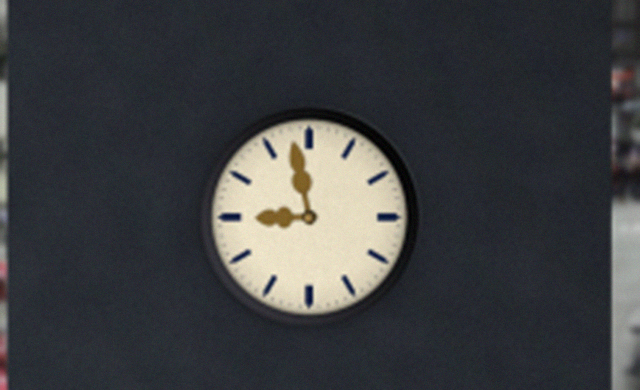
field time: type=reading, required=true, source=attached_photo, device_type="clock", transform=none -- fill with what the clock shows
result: 8:58
